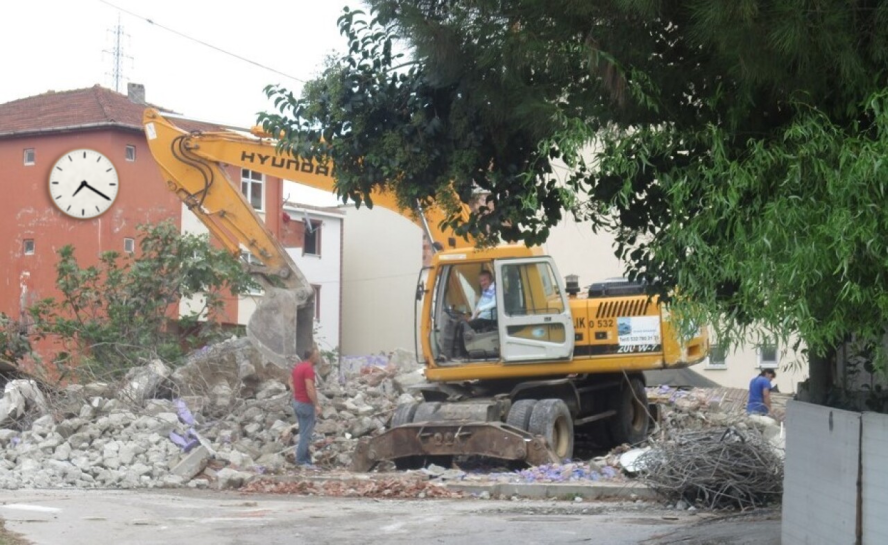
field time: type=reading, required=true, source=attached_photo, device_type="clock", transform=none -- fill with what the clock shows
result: 7:20
